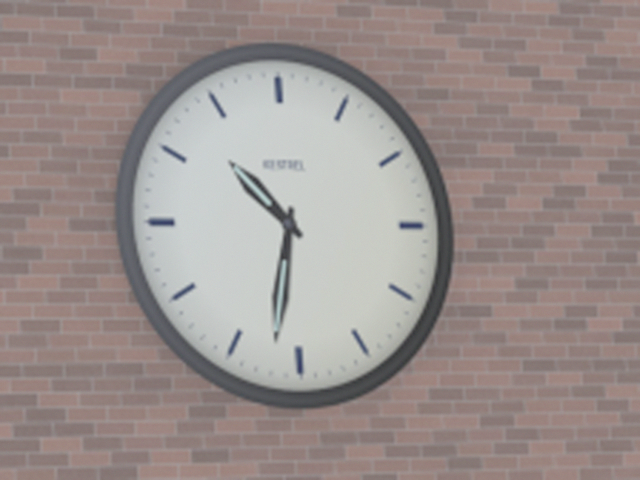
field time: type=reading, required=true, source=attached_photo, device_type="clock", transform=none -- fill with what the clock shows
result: 10:32
